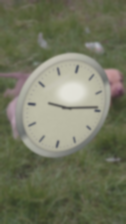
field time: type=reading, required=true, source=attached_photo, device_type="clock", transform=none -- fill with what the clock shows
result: 9:14
